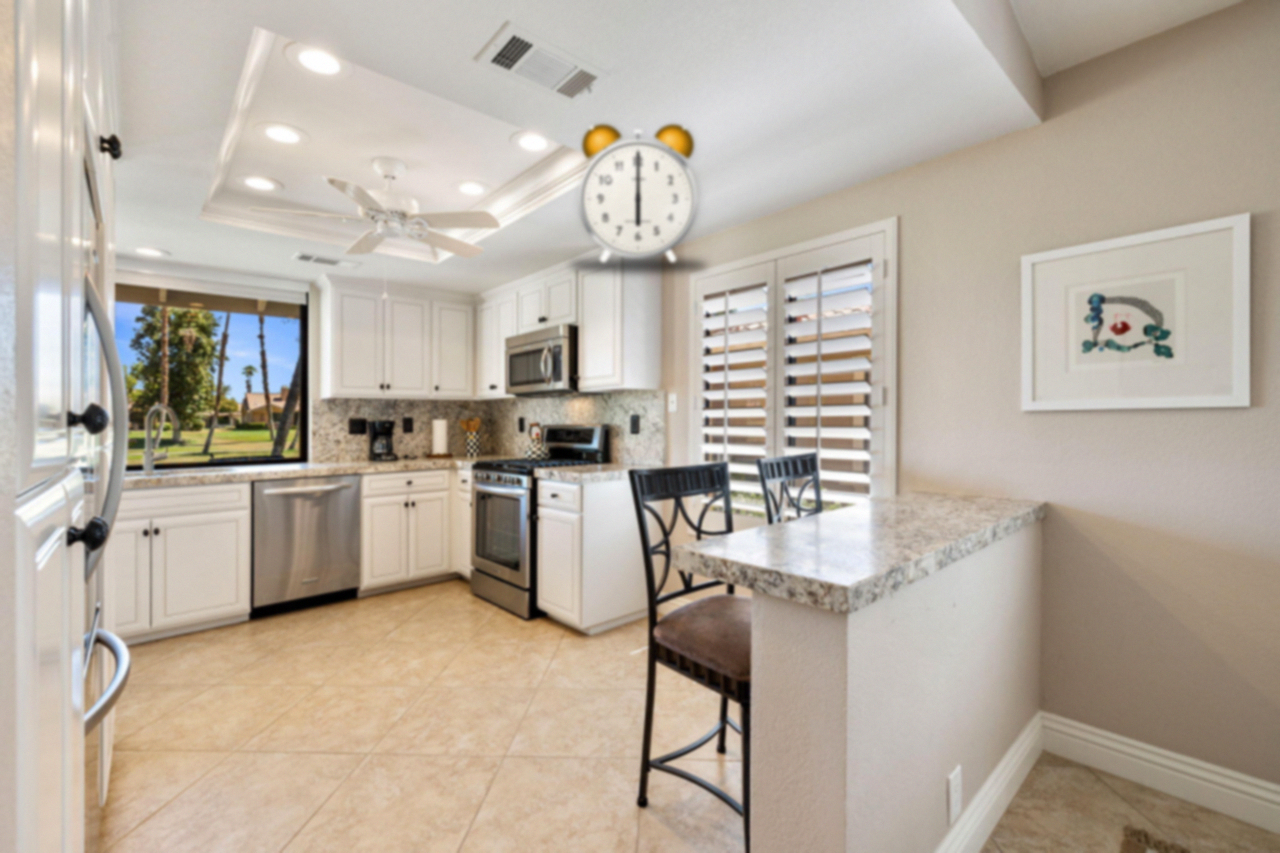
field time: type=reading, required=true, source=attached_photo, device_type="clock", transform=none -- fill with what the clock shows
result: 6:00
